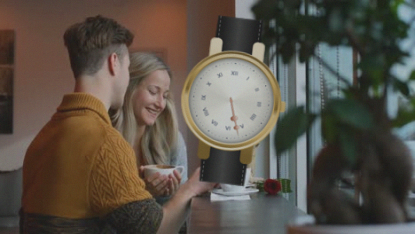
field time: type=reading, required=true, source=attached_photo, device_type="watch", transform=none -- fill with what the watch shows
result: 5:27
